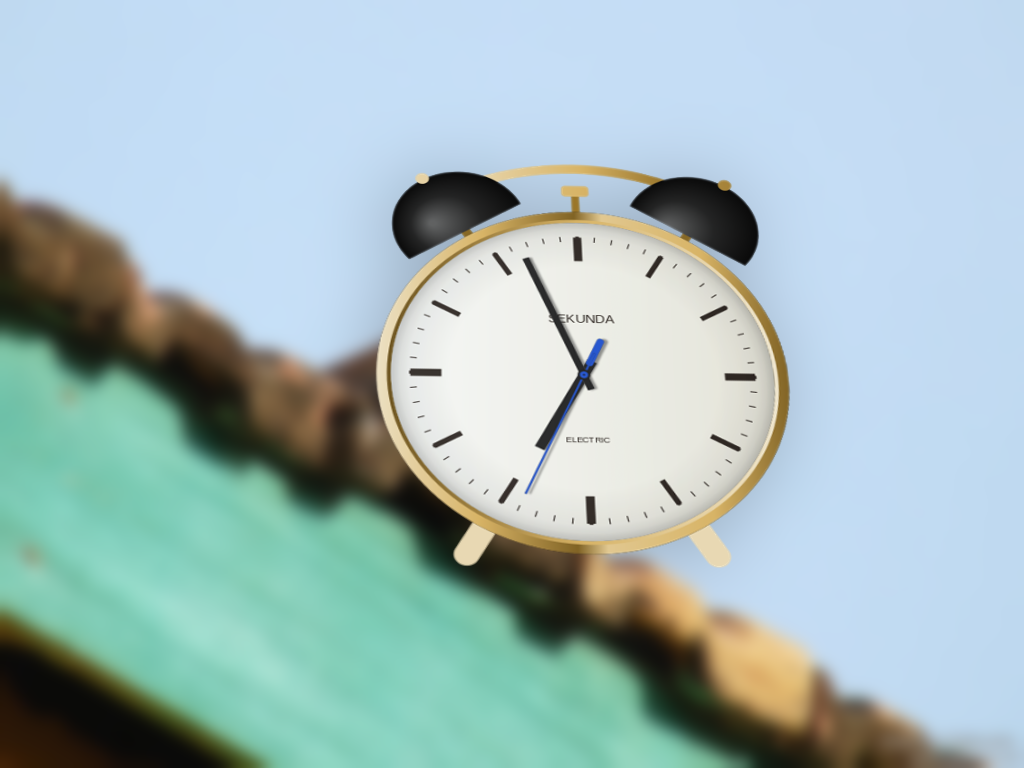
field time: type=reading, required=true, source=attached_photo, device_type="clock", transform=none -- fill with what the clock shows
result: 6:56:34
